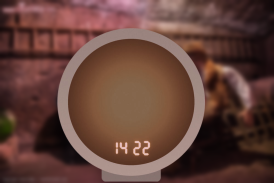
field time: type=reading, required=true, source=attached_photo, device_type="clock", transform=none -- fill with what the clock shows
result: 14:22
